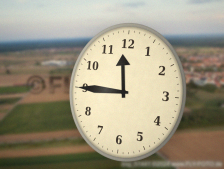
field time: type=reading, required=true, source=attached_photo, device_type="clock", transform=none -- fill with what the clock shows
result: 11:45
